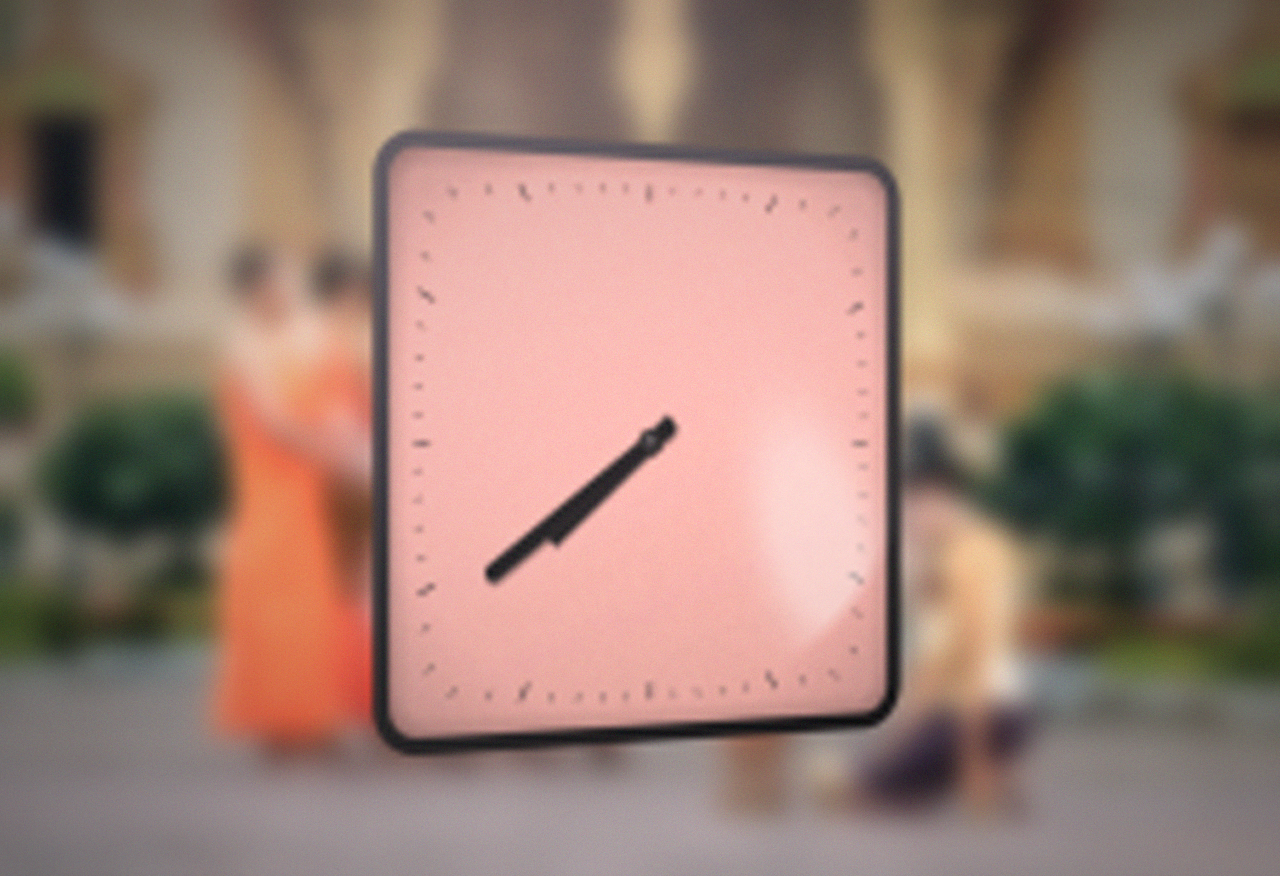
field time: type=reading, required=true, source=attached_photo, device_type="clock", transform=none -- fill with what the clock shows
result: 7:39
